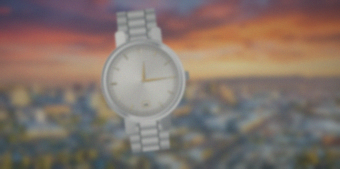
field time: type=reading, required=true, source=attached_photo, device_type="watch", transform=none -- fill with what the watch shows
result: 12:15
